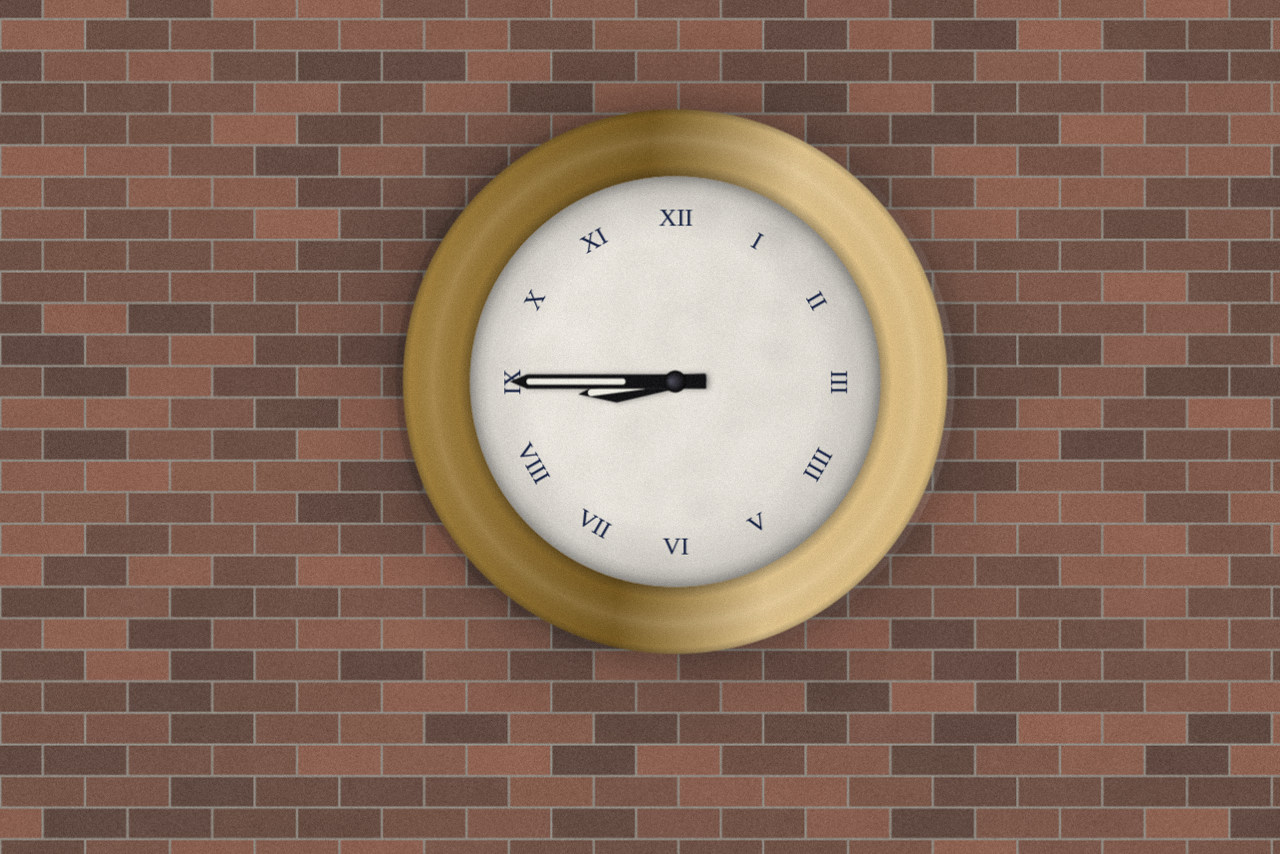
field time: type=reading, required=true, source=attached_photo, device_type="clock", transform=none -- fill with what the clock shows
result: 8:45
